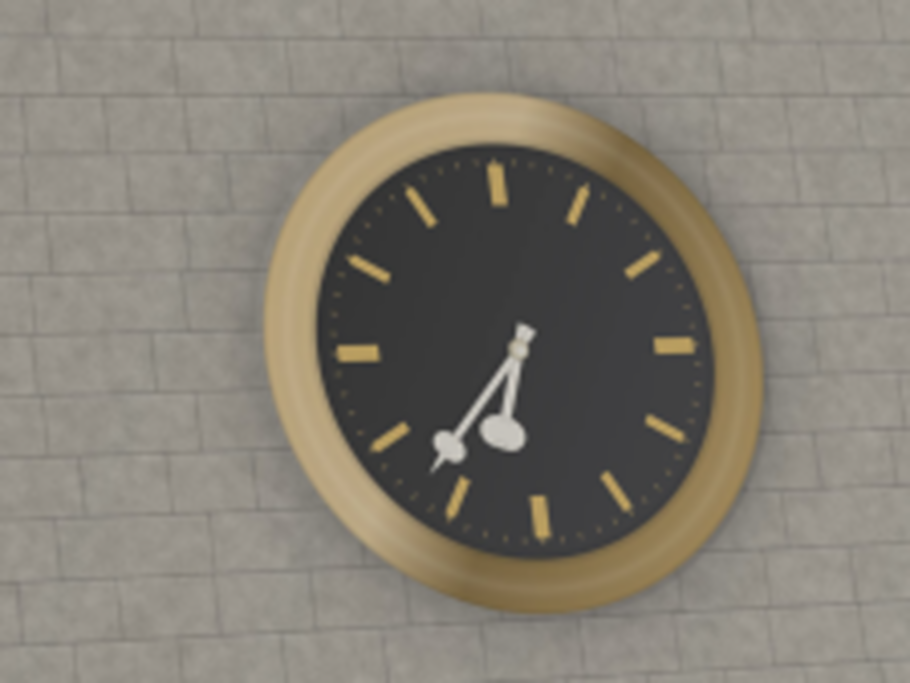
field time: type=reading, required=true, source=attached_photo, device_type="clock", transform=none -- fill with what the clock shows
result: 6:37
